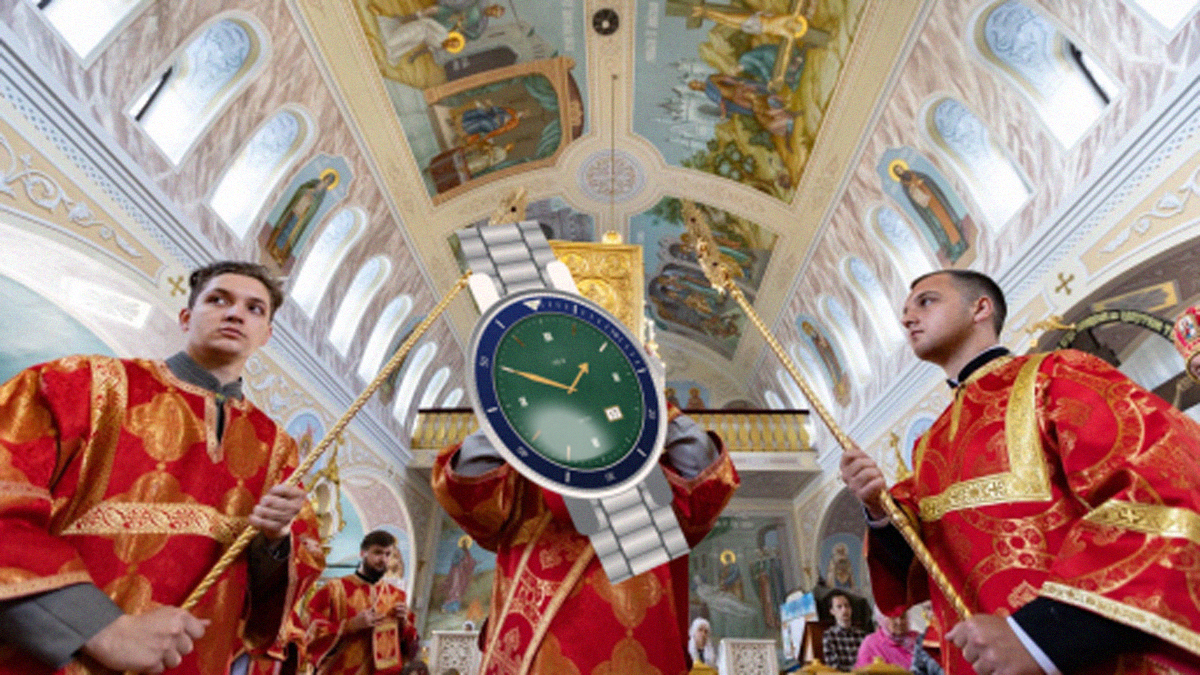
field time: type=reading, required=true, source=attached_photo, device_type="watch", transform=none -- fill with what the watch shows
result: 1:50
